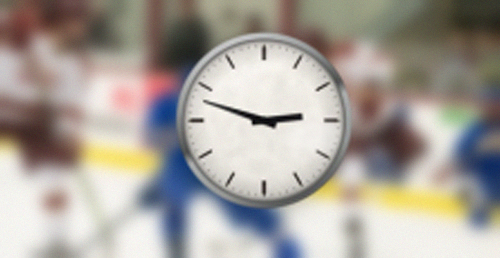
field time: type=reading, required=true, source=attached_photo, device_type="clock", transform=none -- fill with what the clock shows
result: 2:48
